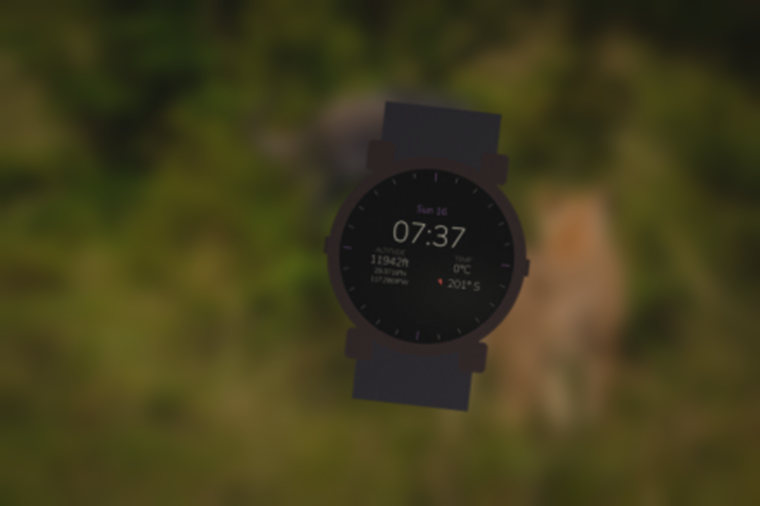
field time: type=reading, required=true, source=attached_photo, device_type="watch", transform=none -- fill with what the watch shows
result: 7:37
